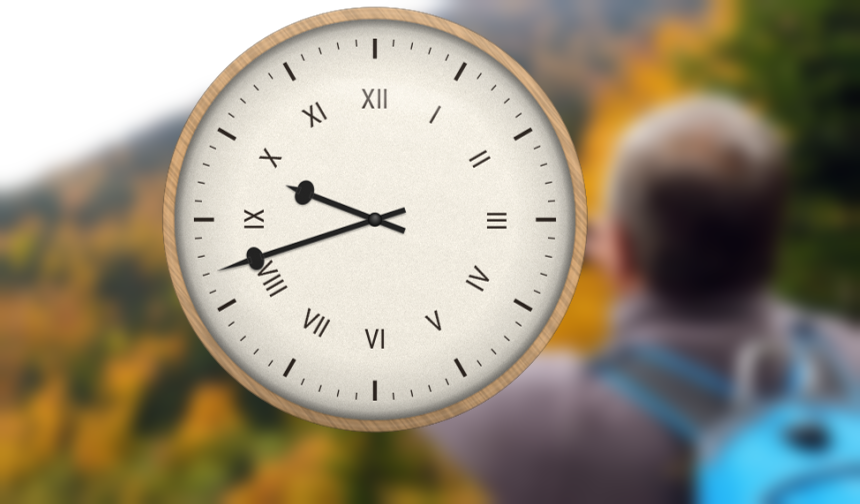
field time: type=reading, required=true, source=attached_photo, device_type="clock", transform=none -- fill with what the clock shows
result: 9:42
